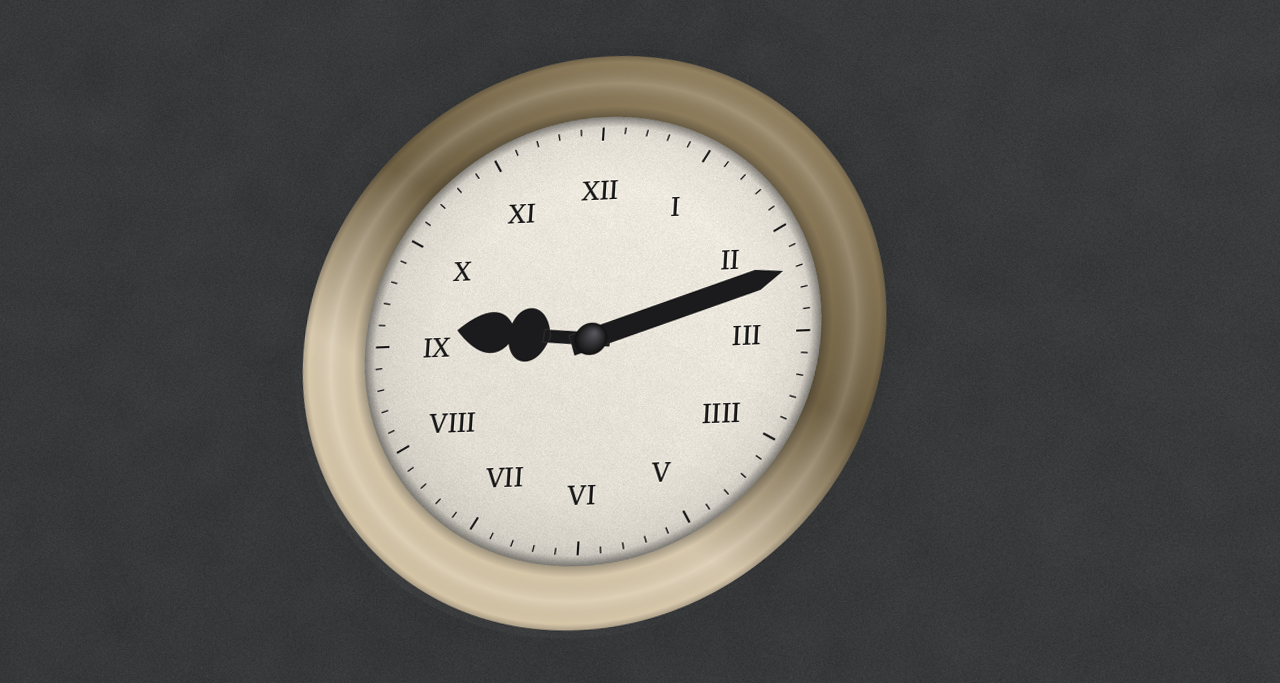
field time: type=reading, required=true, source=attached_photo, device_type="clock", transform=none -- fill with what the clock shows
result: 9:12
